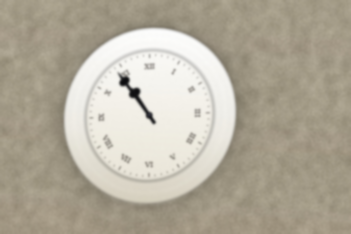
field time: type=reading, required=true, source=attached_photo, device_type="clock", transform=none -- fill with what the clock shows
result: 10:54
